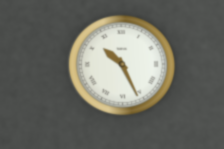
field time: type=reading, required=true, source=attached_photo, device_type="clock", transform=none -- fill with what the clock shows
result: 10:26
